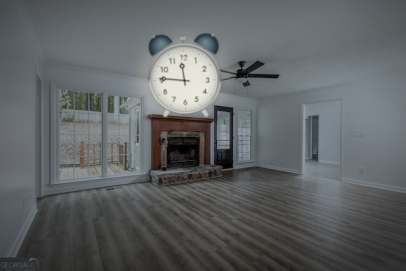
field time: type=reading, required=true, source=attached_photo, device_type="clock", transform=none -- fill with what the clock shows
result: 11:46
